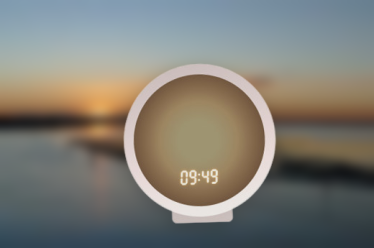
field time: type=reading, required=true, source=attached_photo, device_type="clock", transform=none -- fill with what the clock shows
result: 9:49
